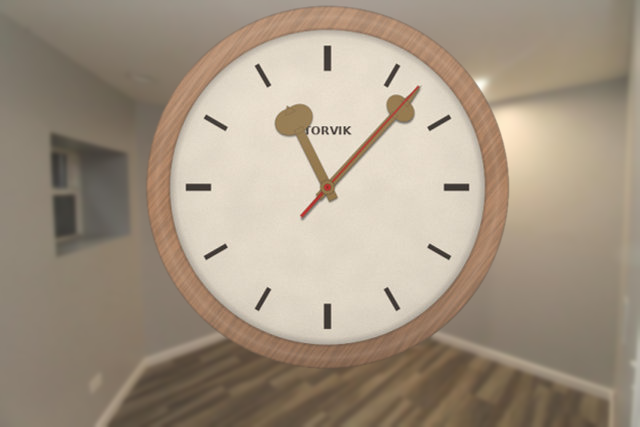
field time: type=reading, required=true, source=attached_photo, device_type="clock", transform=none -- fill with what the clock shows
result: 11:07:07
